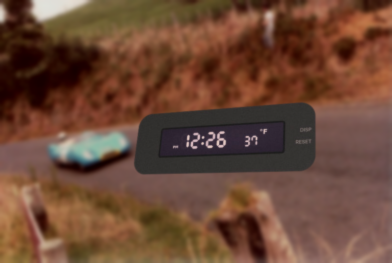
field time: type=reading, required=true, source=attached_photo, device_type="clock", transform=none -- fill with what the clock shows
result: 12:26
